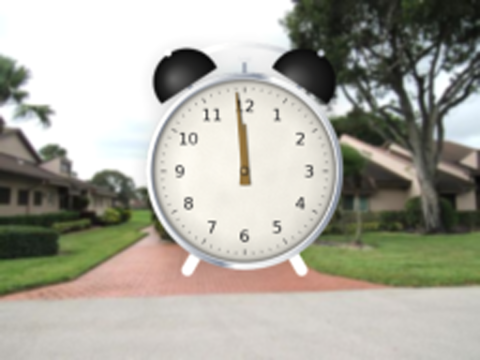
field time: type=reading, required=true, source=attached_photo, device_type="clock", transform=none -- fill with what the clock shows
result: 11:59
